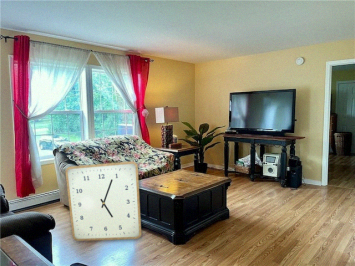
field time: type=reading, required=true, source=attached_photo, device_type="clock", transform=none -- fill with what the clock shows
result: 5:04
